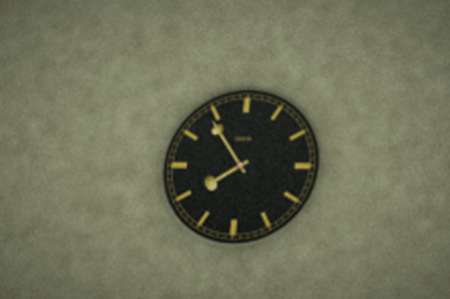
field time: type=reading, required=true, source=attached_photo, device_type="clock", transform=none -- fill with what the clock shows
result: 7:54
